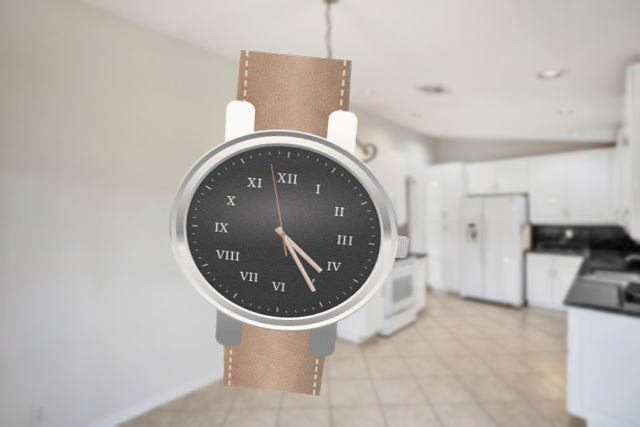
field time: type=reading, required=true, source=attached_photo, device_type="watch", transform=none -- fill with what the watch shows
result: 4:24:58
